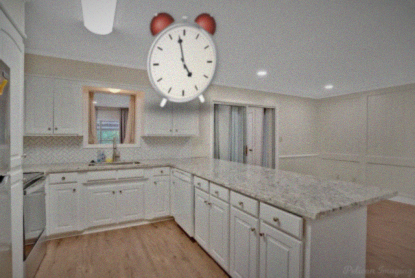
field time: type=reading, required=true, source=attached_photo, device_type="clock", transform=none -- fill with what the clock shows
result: 4:58
